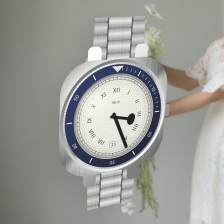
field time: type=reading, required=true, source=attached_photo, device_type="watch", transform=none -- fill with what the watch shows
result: 3:26
